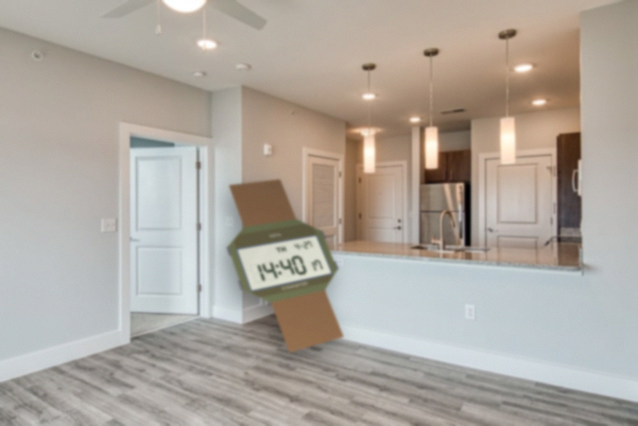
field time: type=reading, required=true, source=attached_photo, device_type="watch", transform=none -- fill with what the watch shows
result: 14:40
